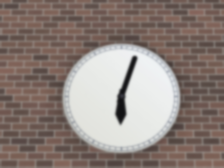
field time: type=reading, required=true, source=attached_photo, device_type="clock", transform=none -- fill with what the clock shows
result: 6:03
